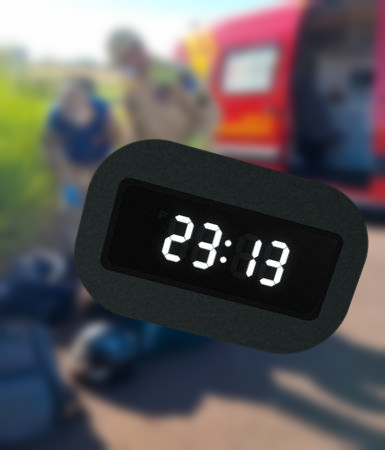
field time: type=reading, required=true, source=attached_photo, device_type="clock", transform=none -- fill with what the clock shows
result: 23:13
